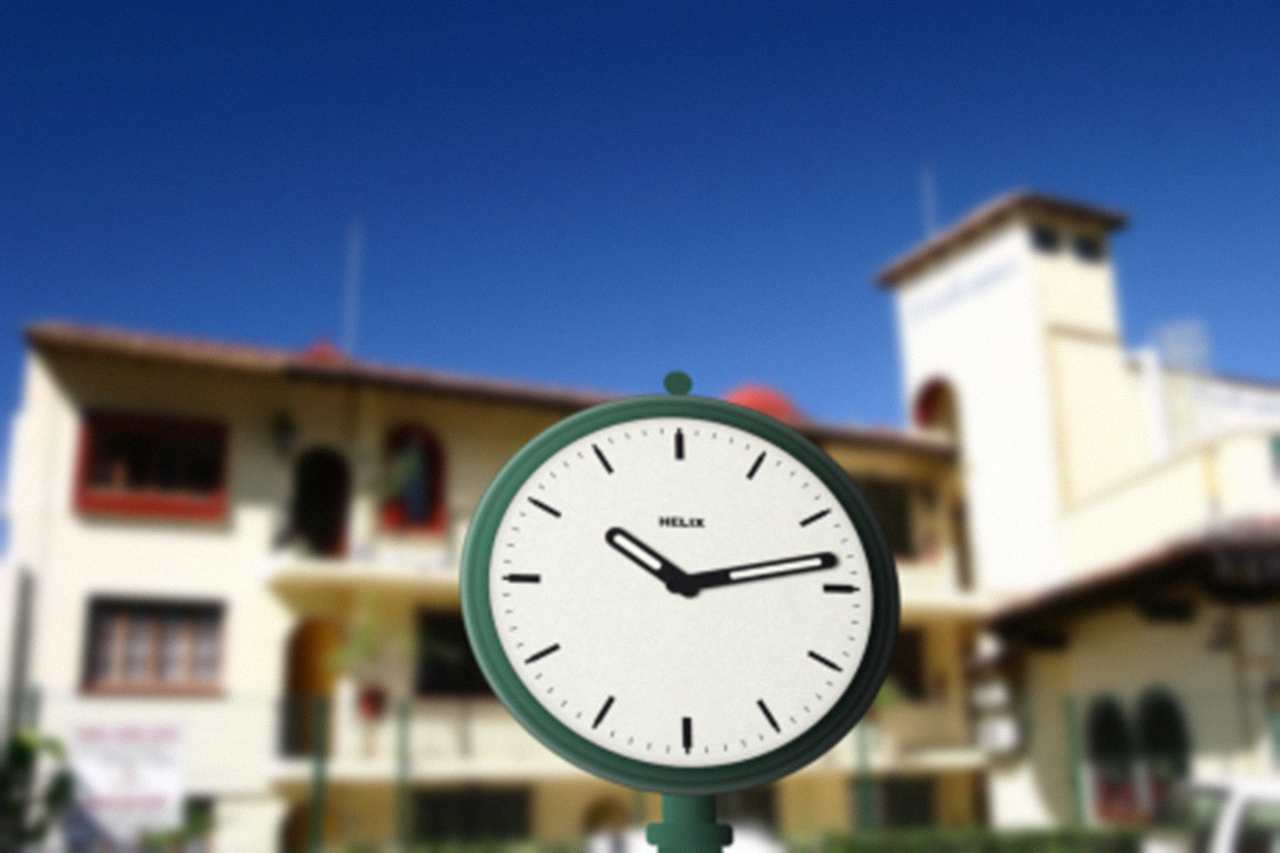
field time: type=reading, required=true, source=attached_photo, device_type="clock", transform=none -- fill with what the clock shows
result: 10:13
